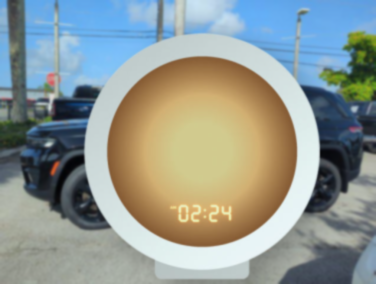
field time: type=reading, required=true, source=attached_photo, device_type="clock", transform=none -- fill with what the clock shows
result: 2:24
